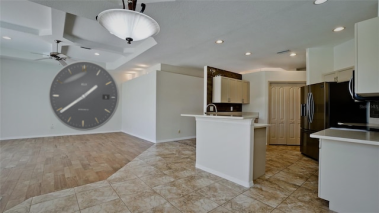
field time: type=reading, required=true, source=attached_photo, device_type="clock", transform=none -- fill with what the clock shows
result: 1:39
